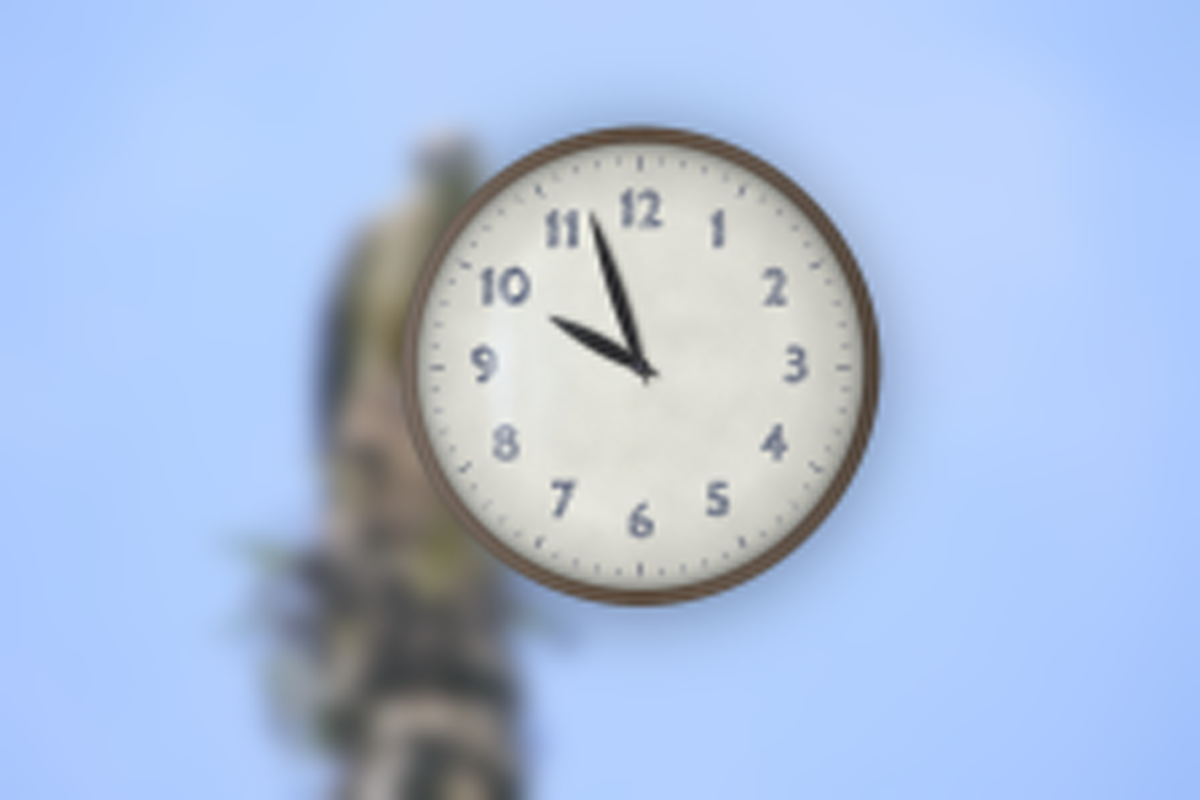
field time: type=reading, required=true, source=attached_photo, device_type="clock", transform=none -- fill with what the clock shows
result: 9:57
